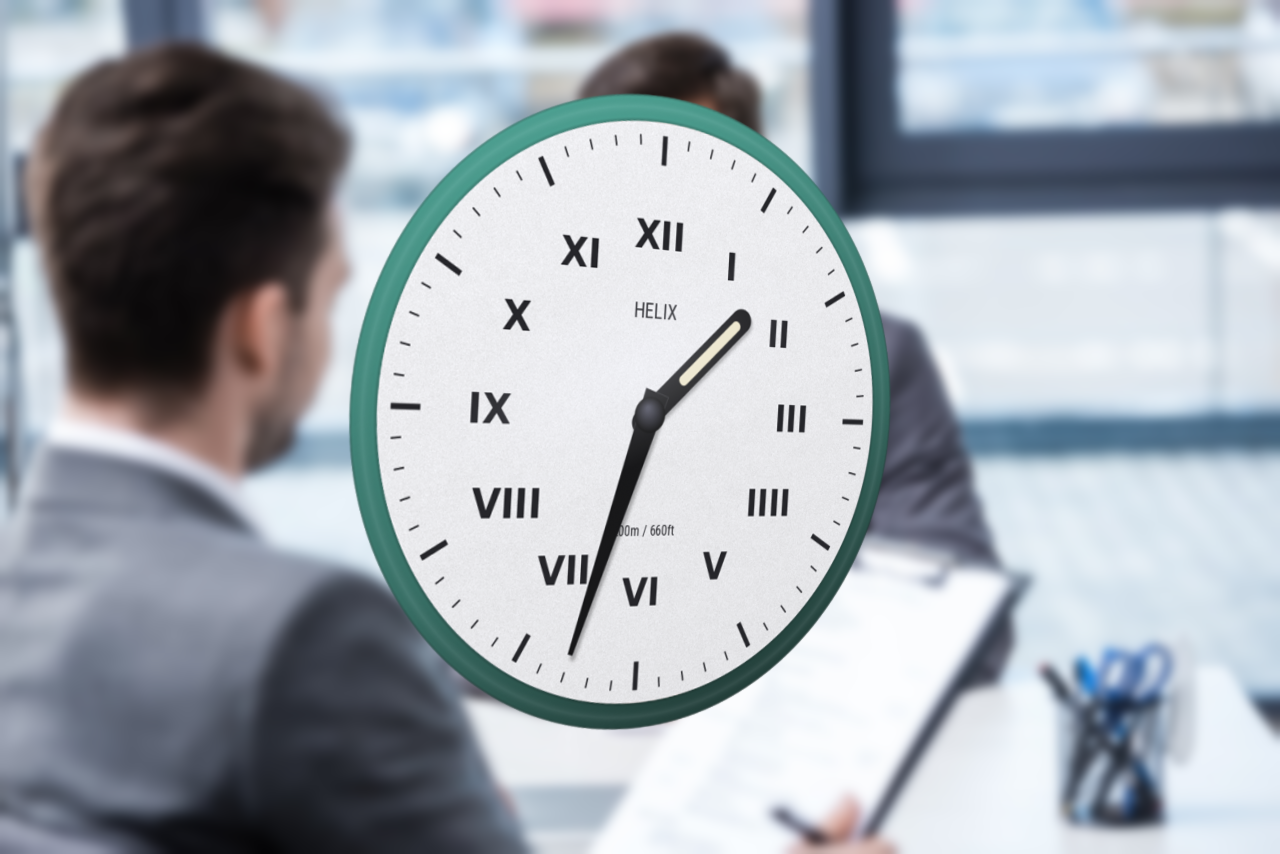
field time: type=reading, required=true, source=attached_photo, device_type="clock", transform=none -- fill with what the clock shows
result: 1:33
